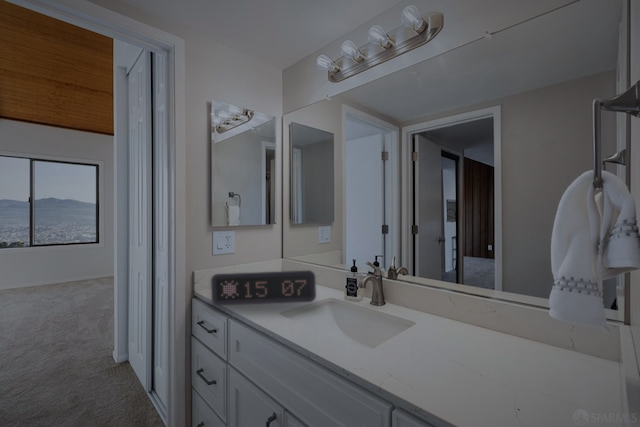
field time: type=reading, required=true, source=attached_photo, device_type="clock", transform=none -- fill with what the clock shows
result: 15:07
